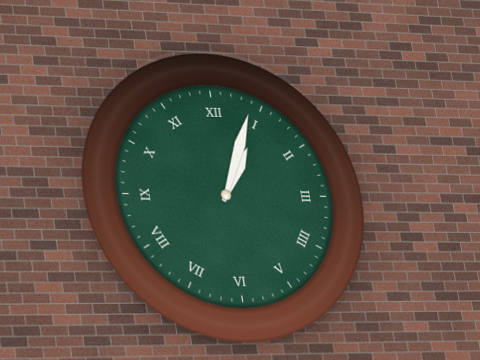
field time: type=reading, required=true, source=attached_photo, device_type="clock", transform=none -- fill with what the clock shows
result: 1:04
